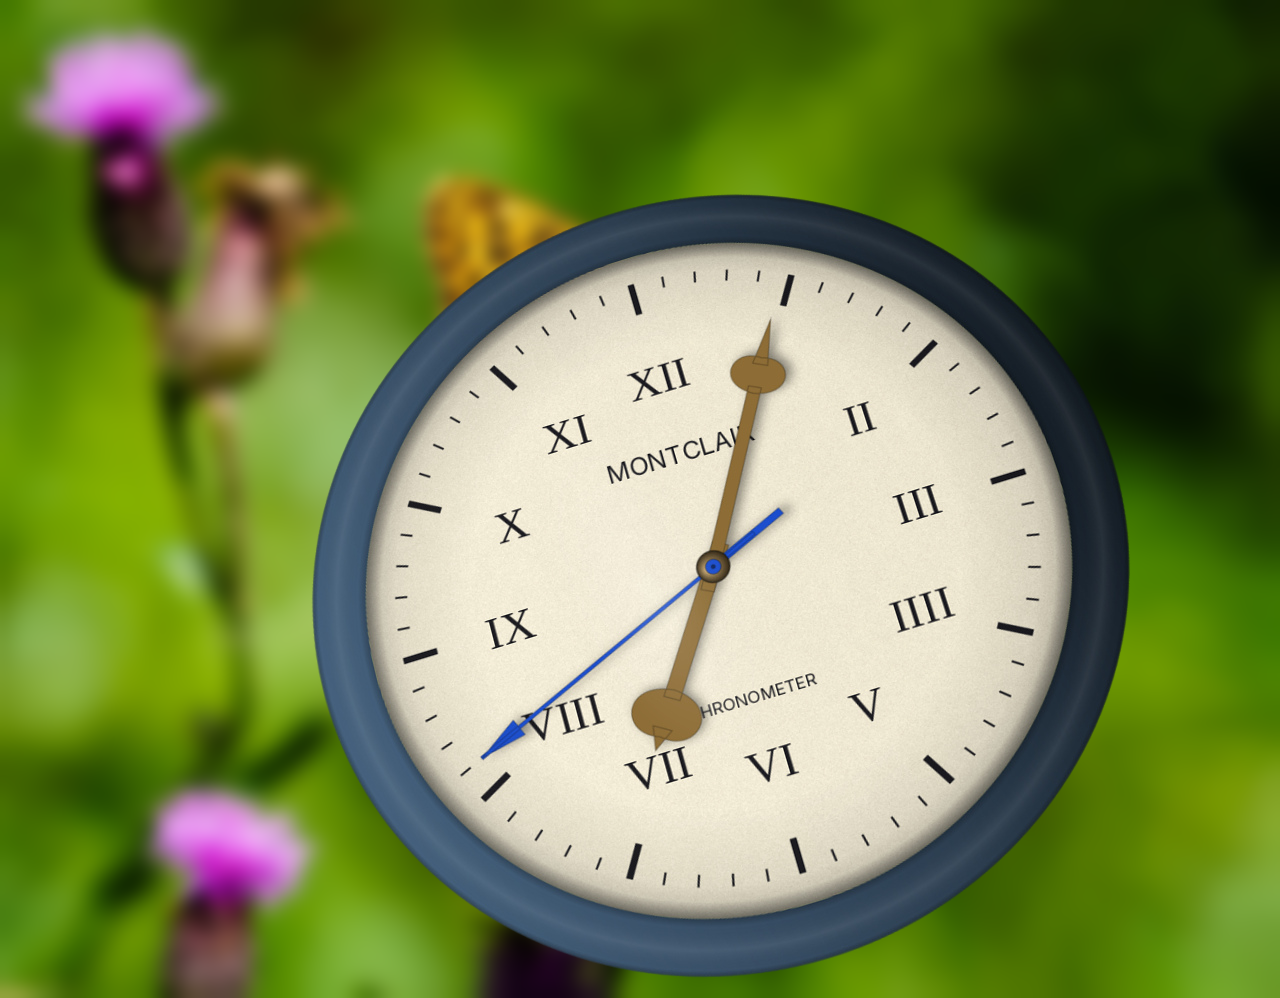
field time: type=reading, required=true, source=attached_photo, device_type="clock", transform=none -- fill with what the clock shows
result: 7:04:41
